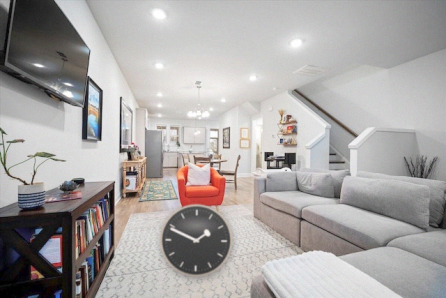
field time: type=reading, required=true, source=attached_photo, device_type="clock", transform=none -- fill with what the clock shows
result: 1:49
